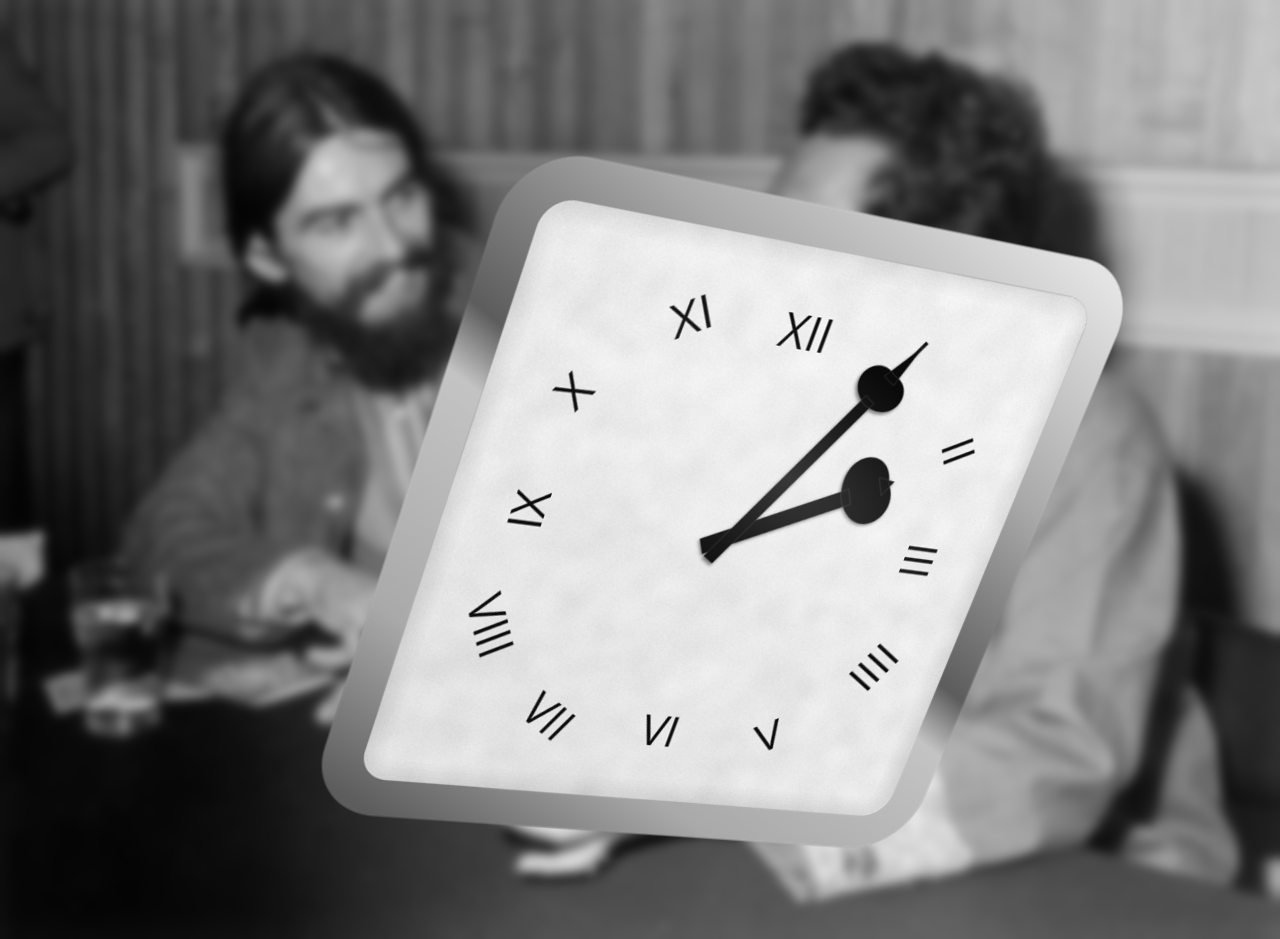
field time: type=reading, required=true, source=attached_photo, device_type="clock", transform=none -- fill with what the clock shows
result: 2:05
